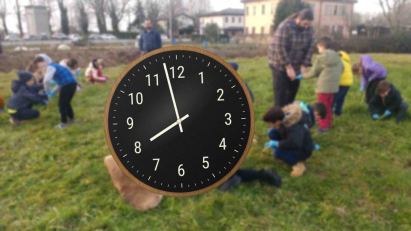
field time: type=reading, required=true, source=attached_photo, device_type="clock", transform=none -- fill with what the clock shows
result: 7:58
